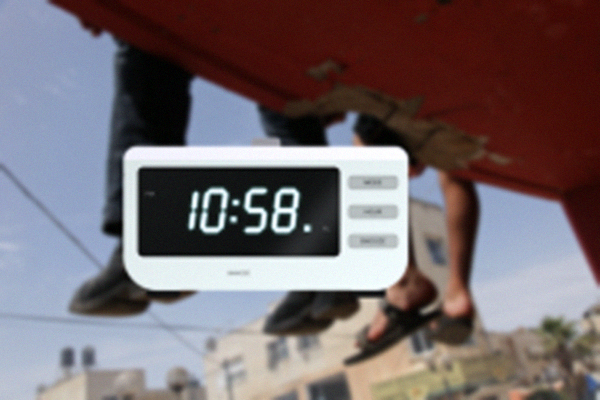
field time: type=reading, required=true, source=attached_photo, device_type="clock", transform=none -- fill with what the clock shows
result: 10:58
